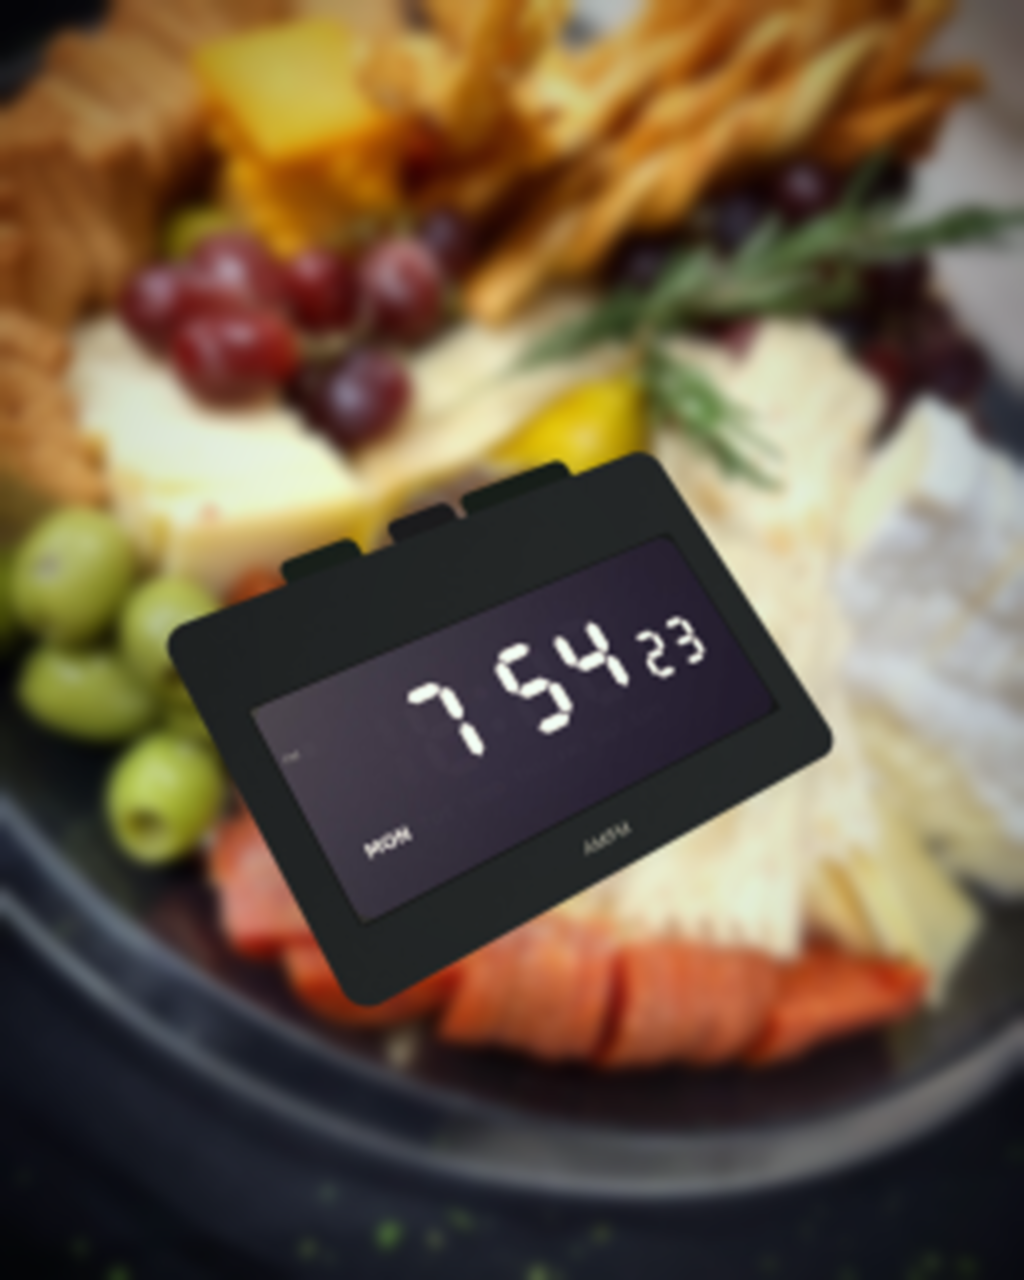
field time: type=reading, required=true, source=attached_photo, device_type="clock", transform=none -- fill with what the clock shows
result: 7:54:23
